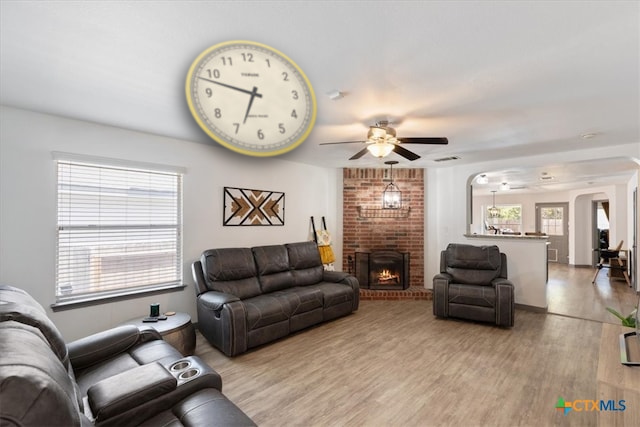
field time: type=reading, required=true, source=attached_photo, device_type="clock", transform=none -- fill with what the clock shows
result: 6:48
